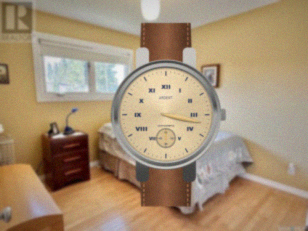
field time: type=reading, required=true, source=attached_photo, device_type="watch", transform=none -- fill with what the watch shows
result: 3:17
